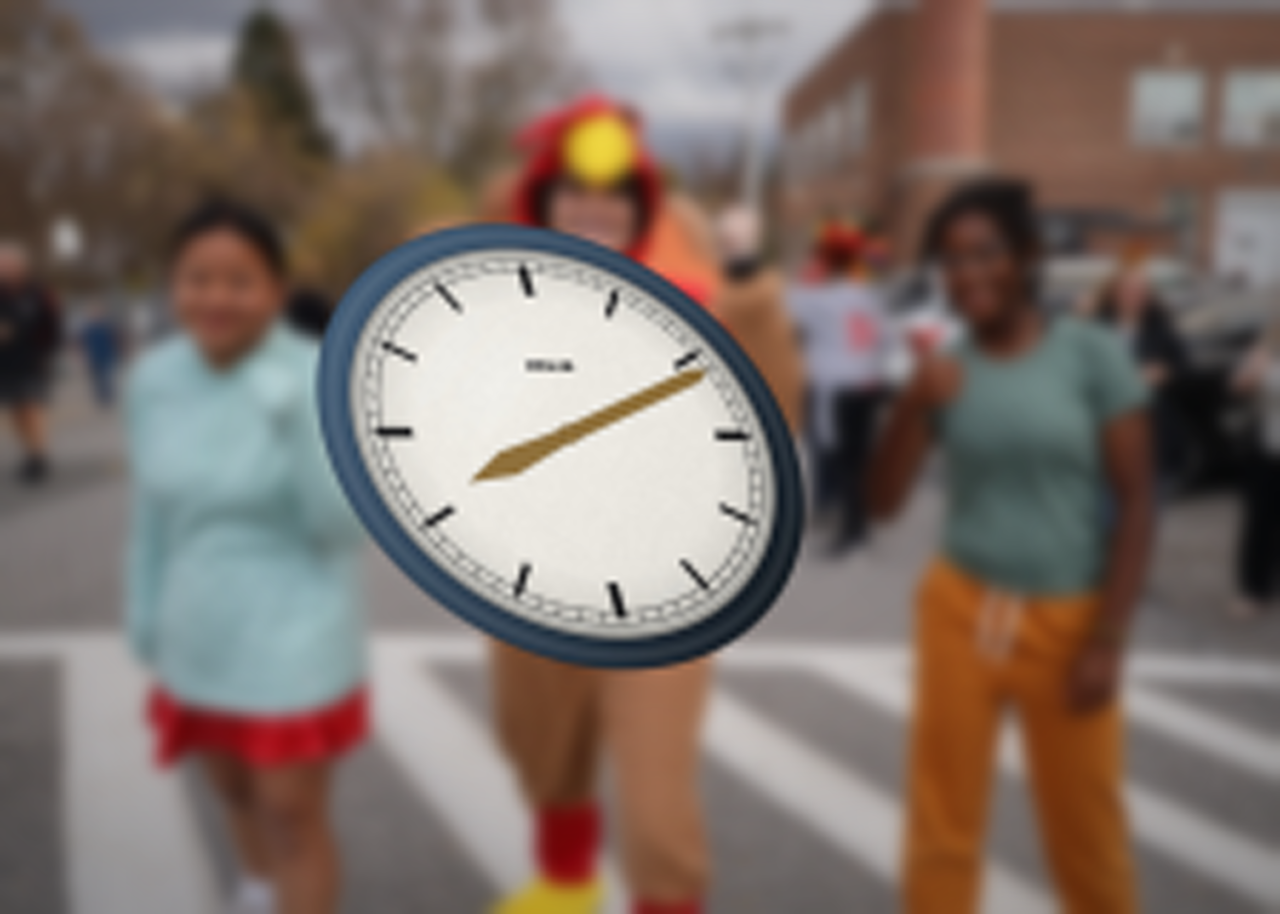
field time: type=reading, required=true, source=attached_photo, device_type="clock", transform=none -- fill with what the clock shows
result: 8:11
